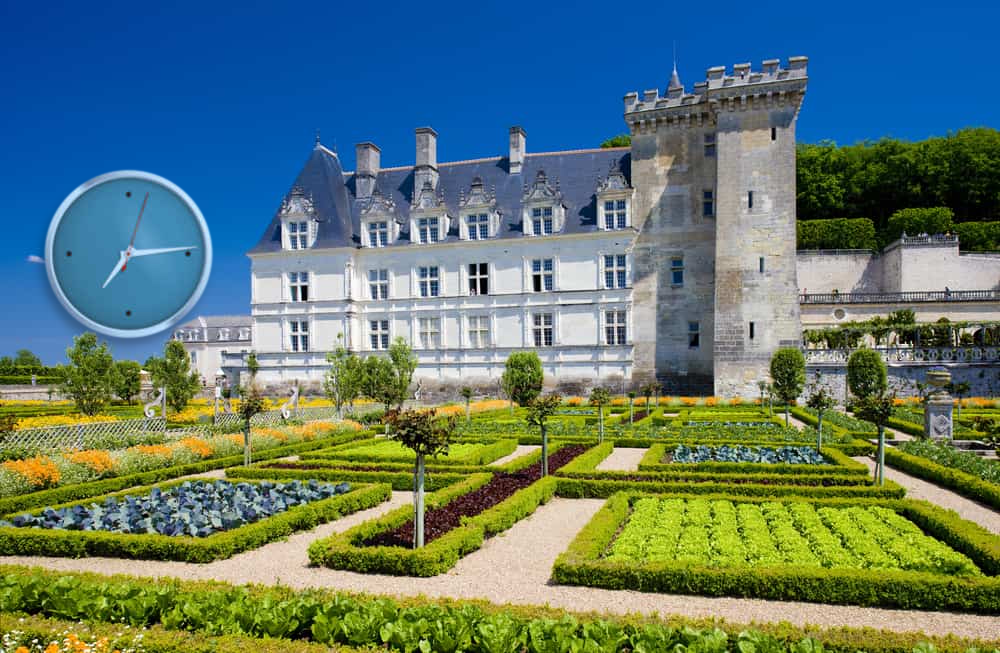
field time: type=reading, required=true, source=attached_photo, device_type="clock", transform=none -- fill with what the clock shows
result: 7:14:03
